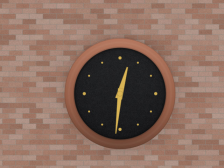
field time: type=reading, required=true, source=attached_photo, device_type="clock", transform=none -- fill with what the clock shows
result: 12:31
